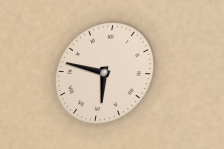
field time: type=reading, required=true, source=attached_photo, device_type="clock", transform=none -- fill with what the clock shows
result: 5:47
